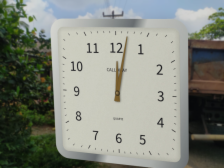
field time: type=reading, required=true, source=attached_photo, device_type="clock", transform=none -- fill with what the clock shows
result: 12:02
